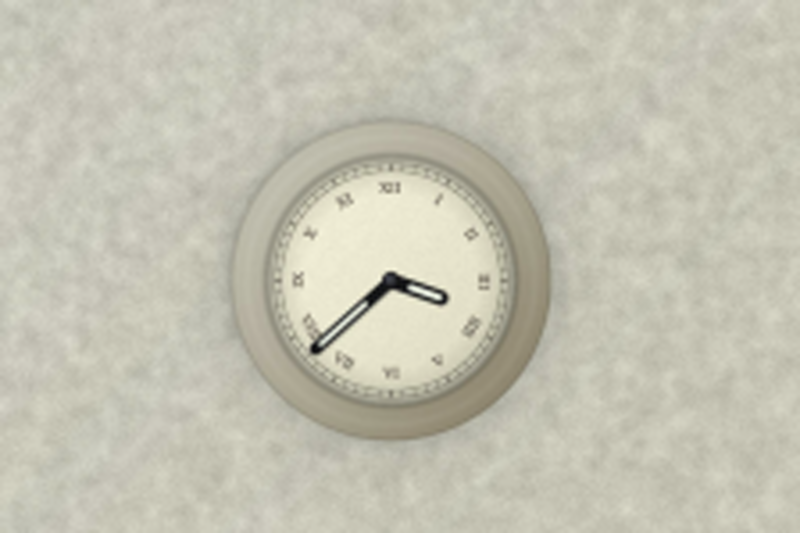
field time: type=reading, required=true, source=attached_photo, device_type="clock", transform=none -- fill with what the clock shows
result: 3:38
